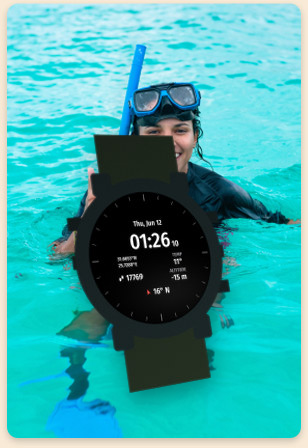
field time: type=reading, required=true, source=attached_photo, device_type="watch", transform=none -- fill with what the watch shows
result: 1:26:10
